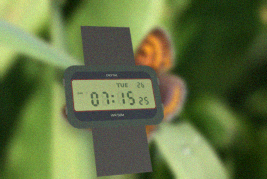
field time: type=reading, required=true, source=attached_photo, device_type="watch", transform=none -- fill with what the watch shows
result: 7:15:25
